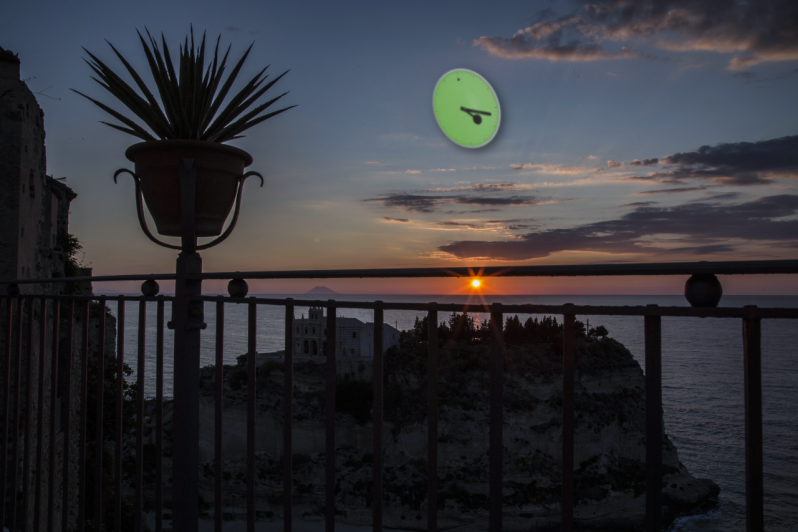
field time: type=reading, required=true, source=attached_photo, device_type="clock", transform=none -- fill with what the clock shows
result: 4:17
